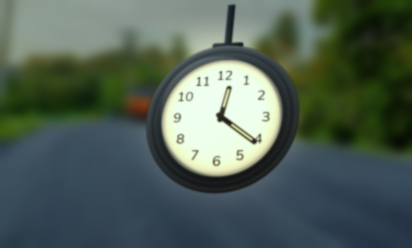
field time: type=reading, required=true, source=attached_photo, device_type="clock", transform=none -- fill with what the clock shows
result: 12:21
